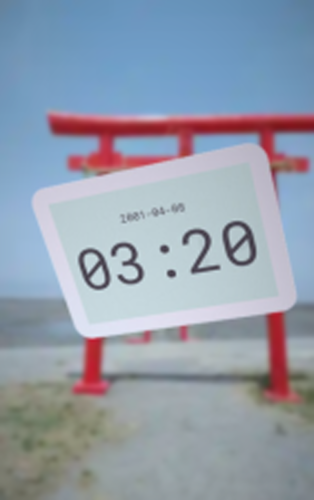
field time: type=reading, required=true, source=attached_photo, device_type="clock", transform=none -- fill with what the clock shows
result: 3:20
